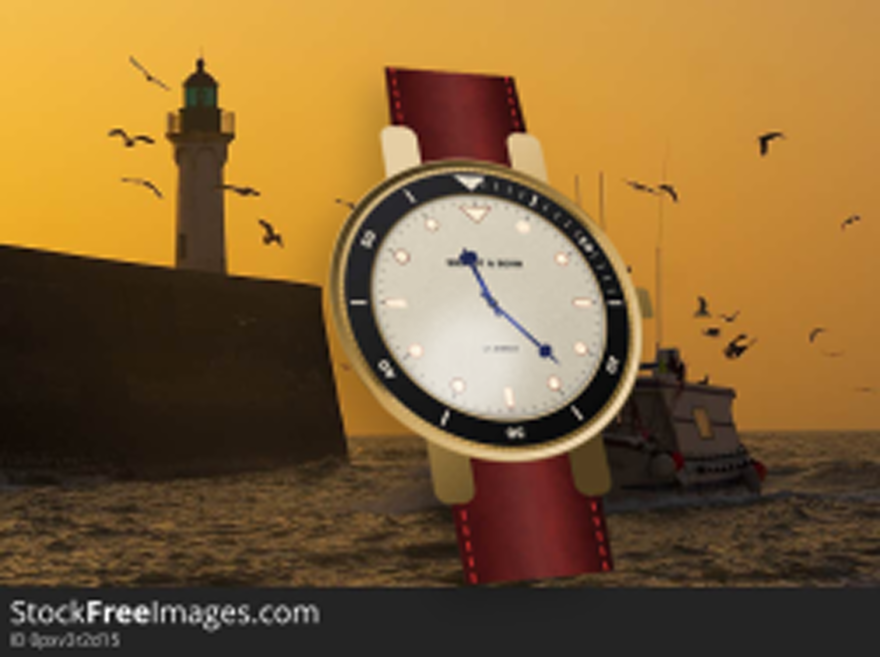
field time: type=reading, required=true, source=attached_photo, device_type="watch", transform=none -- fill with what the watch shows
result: 11:23
